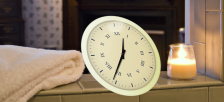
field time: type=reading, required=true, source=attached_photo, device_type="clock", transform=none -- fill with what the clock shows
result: 12:36
